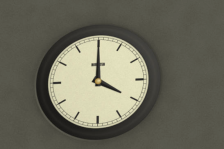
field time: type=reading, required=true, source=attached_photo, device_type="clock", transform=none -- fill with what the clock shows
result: 4:00
